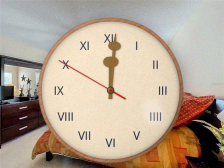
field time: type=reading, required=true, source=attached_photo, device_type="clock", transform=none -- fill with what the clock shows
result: 12:00:50
